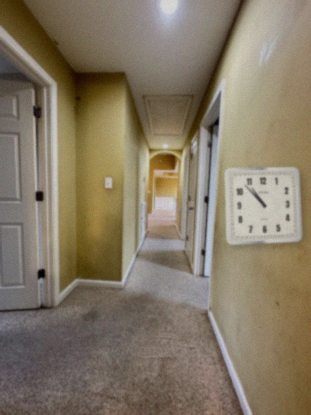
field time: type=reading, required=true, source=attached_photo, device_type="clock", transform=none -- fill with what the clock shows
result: 10:53
